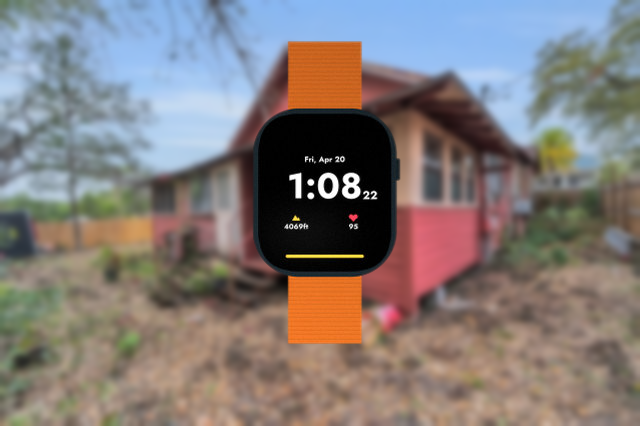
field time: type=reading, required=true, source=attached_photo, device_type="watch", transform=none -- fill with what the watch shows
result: 1:08:22
